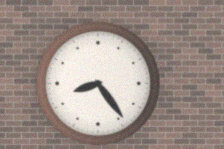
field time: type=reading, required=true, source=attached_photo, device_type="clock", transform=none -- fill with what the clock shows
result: 8:24
